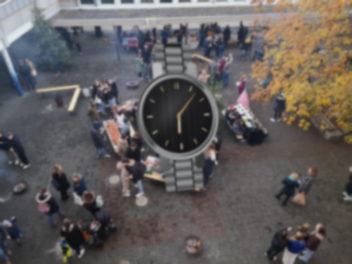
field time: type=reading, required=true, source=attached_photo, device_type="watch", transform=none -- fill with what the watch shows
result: 6:07
